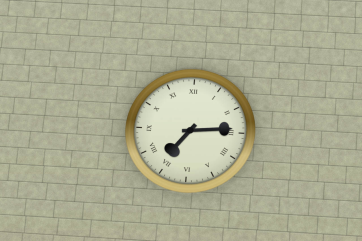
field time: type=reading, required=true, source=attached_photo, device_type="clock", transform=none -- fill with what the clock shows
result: 7:14
